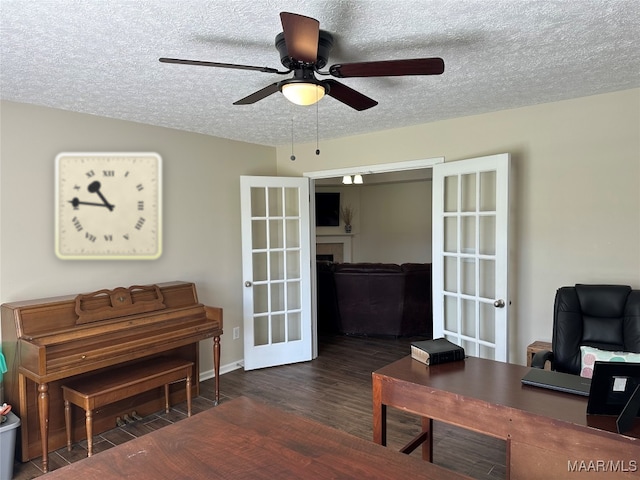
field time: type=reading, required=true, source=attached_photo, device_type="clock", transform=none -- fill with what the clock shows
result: 10:46
